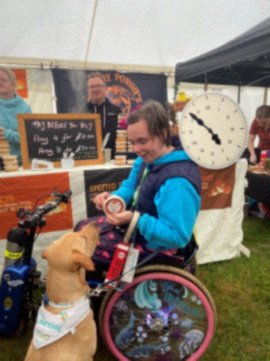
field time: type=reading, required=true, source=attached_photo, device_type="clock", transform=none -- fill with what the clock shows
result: 4:52
